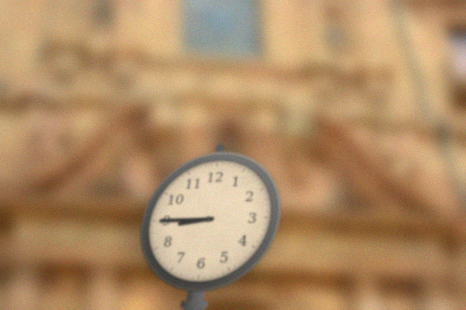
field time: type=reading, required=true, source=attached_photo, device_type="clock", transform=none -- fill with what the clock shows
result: 8:45
